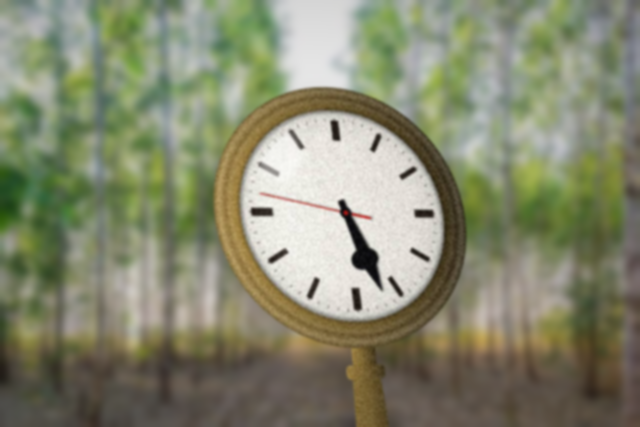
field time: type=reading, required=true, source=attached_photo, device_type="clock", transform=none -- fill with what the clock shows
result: 5:26:47
